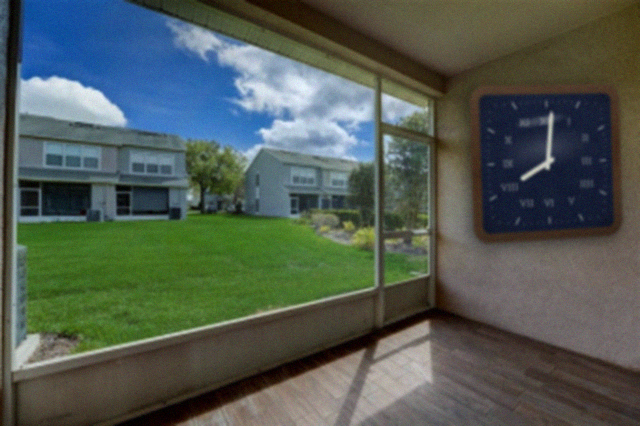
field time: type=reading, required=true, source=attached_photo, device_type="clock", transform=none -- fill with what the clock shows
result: 8:01
